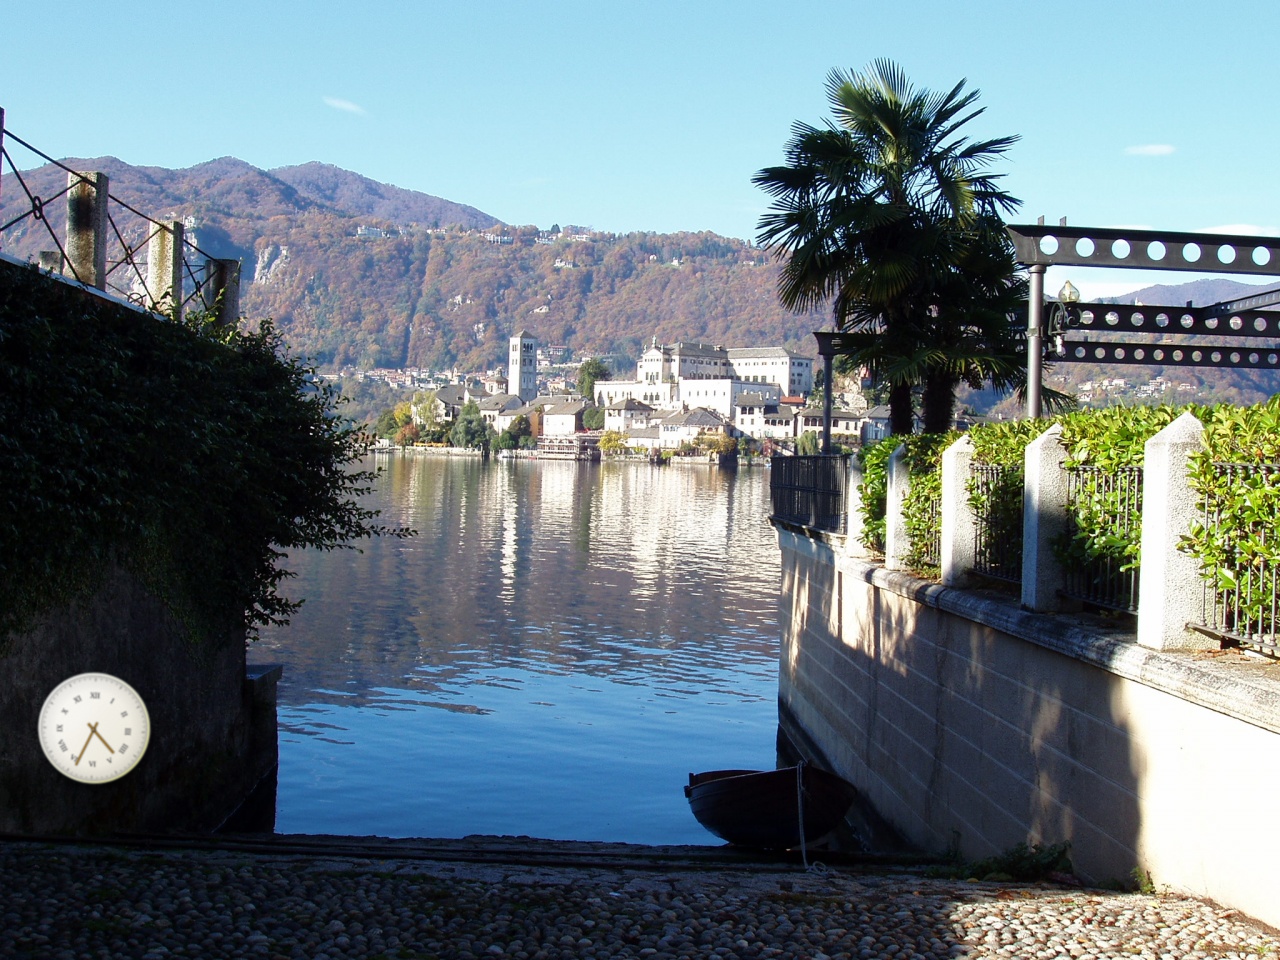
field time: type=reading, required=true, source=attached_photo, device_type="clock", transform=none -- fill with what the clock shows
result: 4:34
